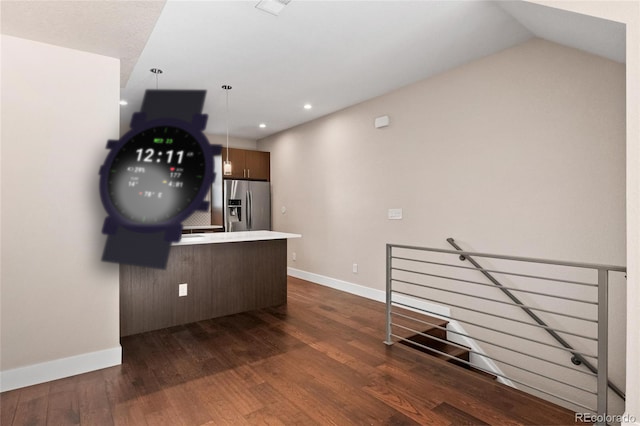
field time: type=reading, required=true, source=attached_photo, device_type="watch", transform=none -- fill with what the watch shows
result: 12:11
